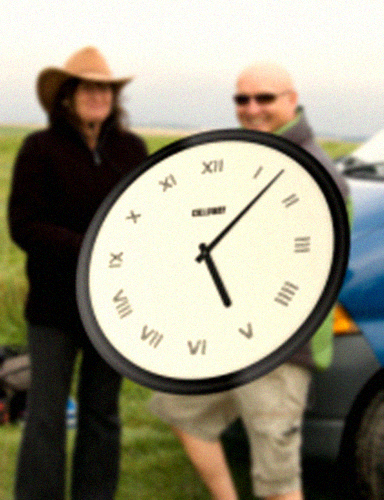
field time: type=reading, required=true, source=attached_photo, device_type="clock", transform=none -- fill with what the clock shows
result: 5:07
